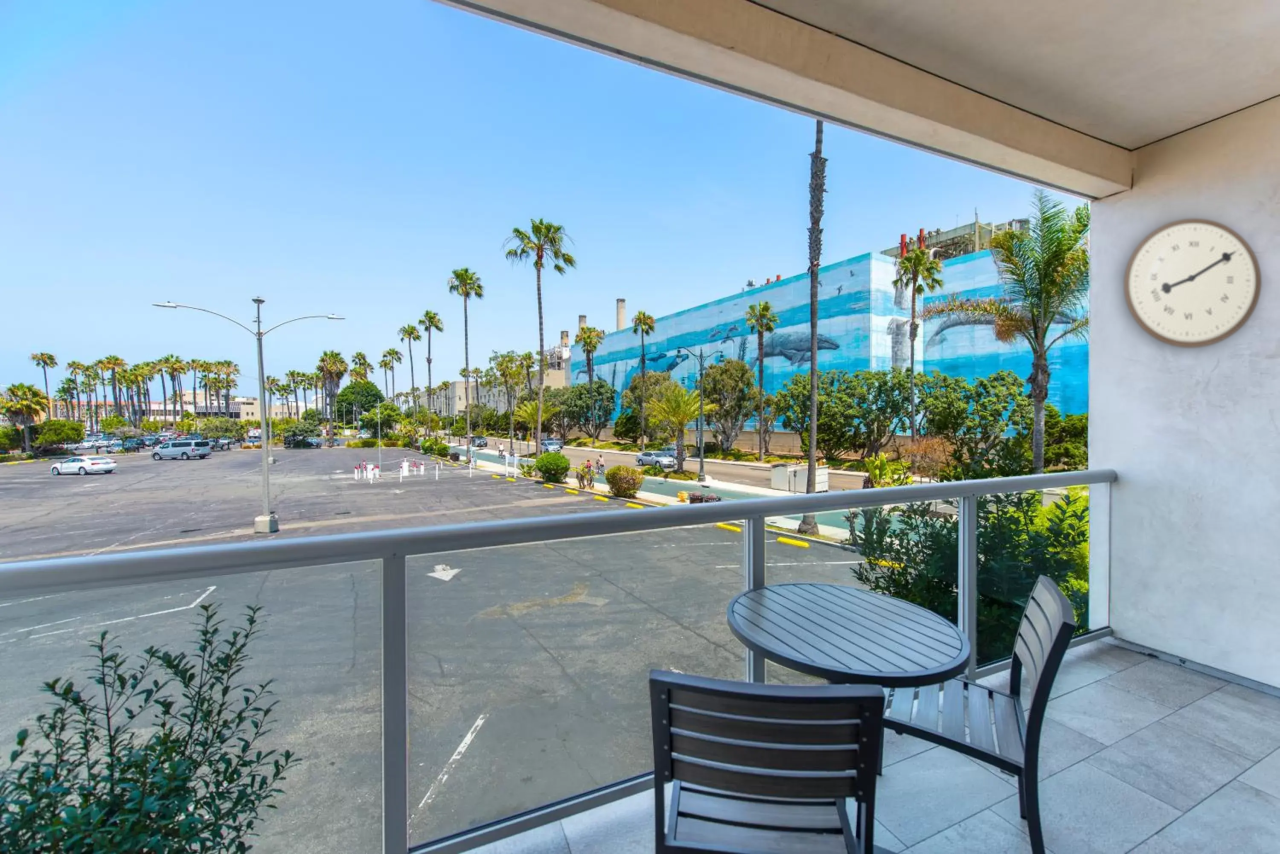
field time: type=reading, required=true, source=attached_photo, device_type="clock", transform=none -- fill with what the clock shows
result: 8:09
